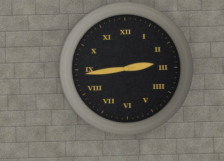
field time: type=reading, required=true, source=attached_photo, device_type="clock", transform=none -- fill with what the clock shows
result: 2:44
